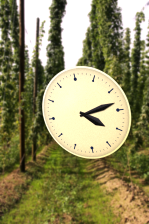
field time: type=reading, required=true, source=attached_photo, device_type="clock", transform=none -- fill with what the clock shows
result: 4:13
